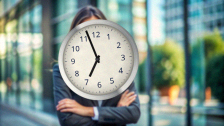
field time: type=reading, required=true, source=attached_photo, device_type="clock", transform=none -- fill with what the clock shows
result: 6:57
